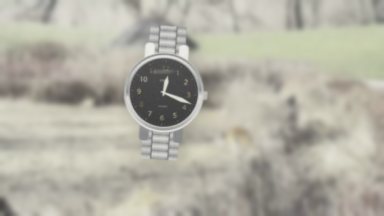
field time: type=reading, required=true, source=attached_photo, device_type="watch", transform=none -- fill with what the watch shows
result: 12:18
